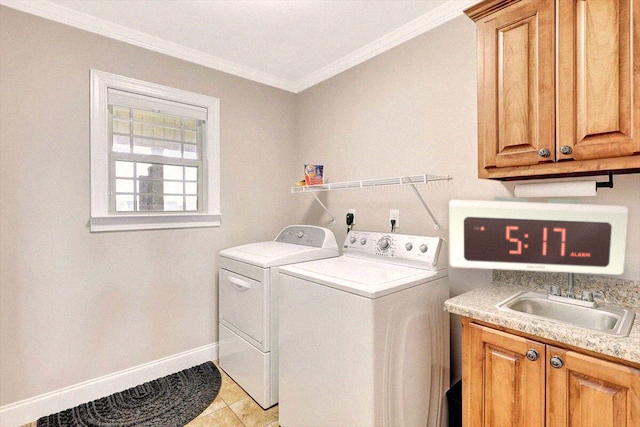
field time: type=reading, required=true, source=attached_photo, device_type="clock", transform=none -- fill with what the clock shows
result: 5:17
